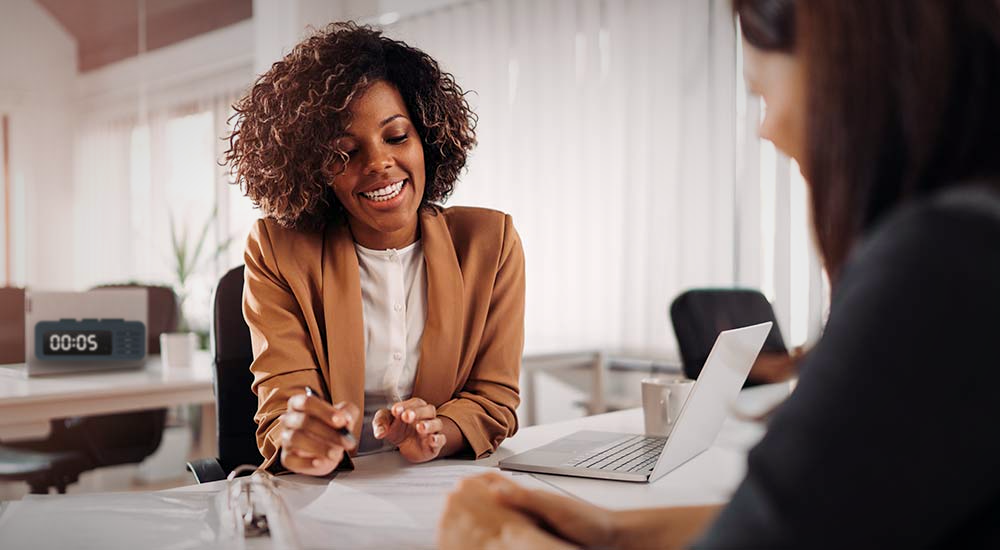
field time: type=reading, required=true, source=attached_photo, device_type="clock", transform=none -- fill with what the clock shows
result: 0:05
